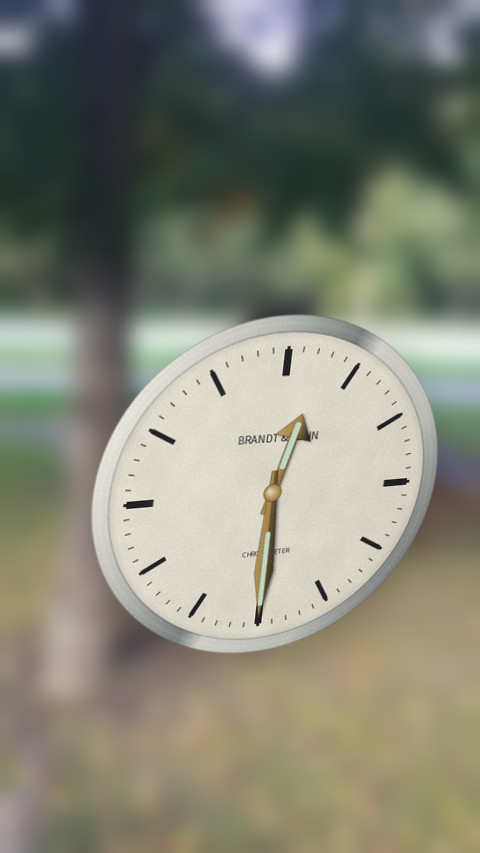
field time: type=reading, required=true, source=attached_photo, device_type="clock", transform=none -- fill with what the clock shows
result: 12:30
